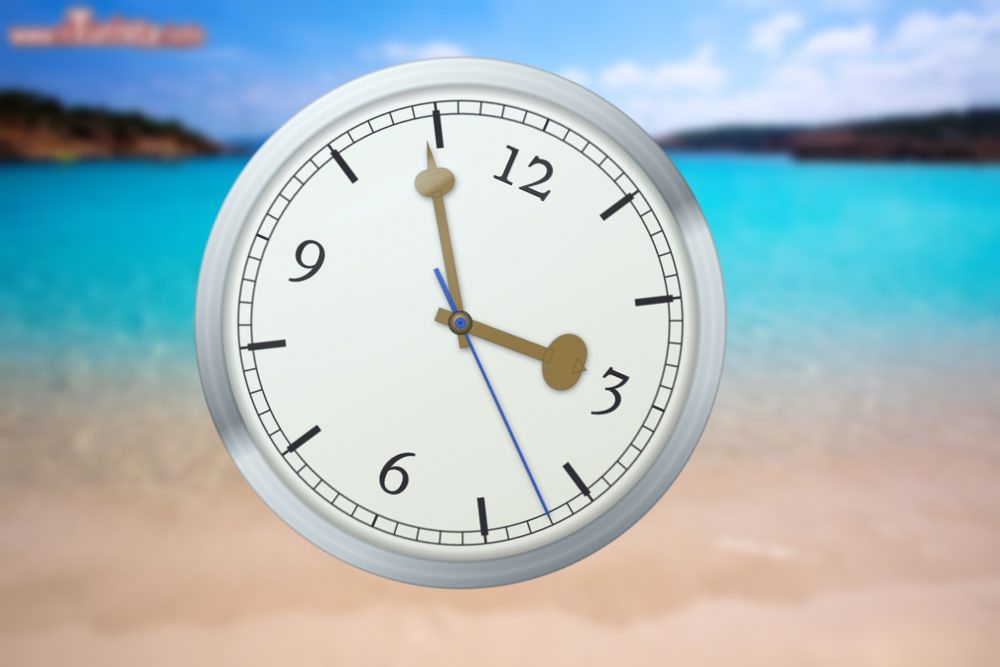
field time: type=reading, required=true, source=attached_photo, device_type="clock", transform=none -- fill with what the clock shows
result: 2:54:22
